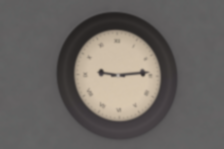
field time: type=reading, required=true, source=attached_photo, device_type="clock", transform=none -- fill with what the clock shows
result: 9:14
